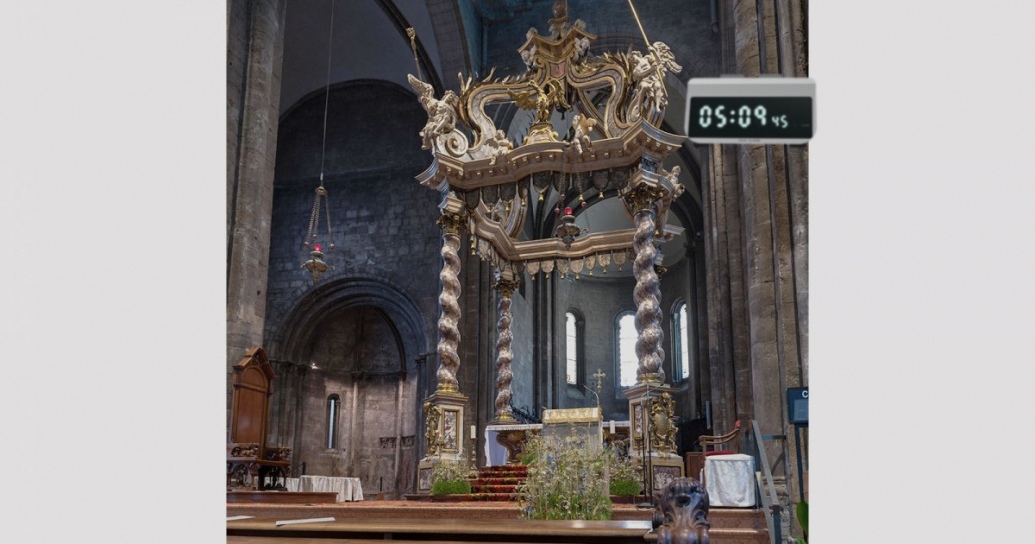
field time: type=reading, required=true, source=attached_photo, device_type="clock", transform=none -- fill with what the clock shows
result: 5:09:45
